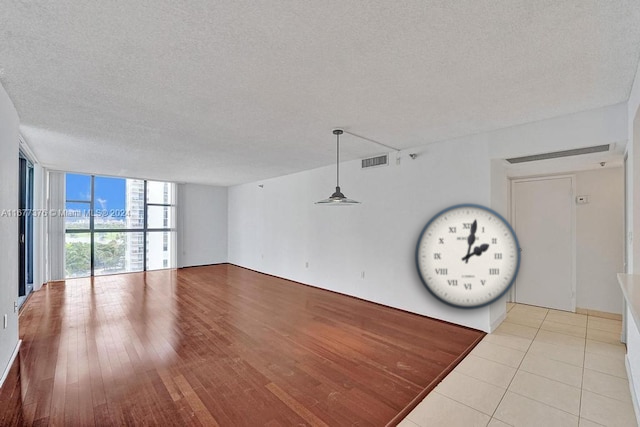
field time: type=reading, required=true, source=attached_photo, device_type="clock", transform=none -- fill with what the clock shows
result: 2:02
